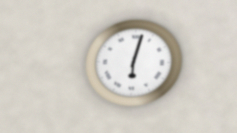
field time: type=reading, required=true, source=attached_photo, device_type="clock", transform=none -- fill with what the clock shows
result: 6:02
